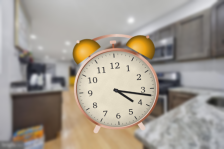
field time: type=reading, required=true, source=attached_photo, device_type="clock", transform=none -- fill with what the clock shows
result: 4:17
